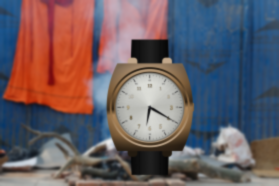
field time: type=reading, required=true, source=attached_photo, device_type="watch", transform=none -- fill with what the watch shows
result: 6:20
